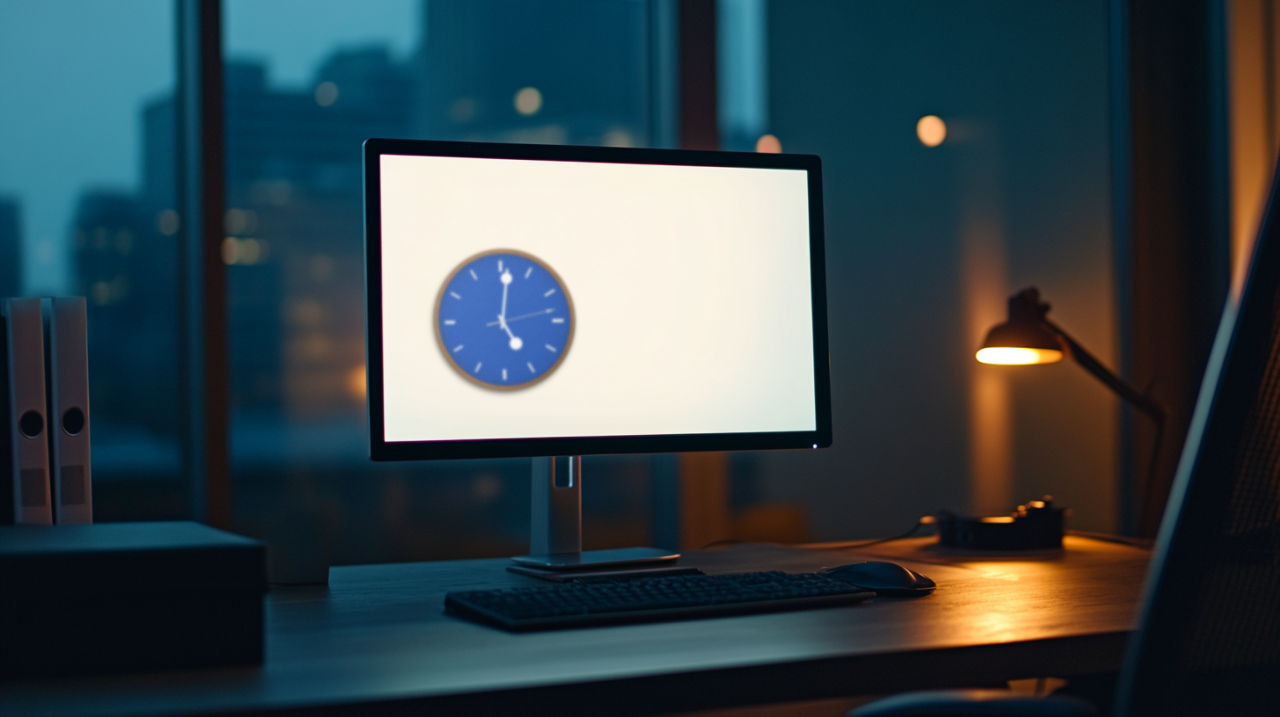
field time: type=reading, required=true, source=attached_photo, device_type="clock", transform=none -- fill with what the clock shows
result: 5:01:13
